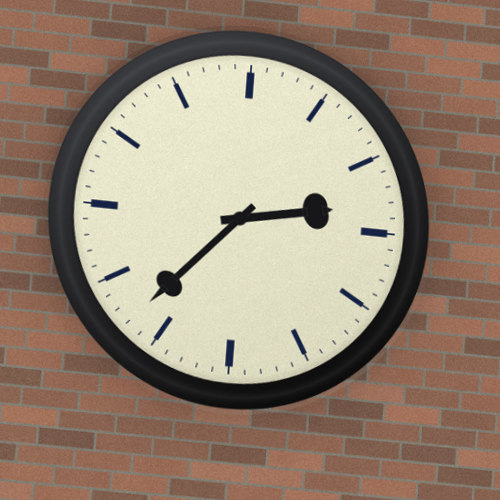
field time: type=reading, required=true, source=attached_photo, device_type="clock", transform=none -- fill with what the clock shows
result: 2:37
